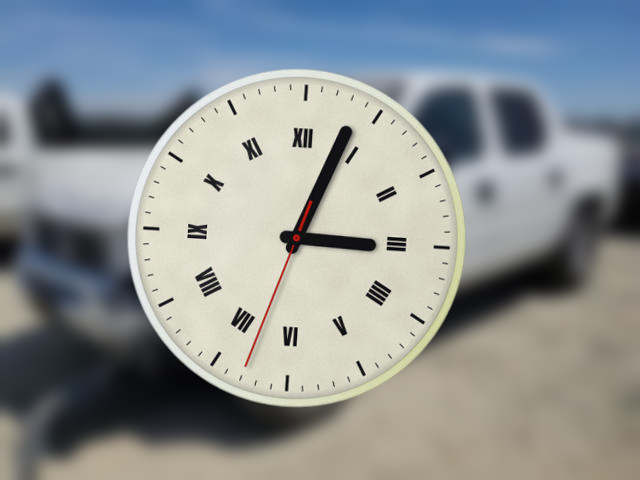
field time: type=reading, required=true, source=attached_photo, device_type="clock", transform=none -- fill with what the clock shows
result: 3:03:33
